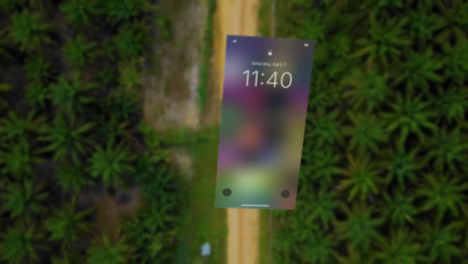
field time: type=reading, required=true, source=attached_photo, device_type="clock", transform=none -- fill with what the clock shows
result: 11:40
